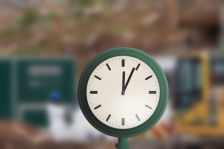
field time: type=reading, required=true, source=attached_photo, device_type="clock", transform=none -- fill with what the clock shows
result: 12:04
